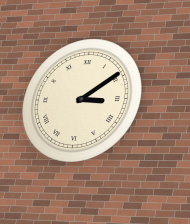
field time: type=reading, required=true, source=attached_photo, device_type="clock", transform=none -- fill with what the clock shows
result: 3:09
